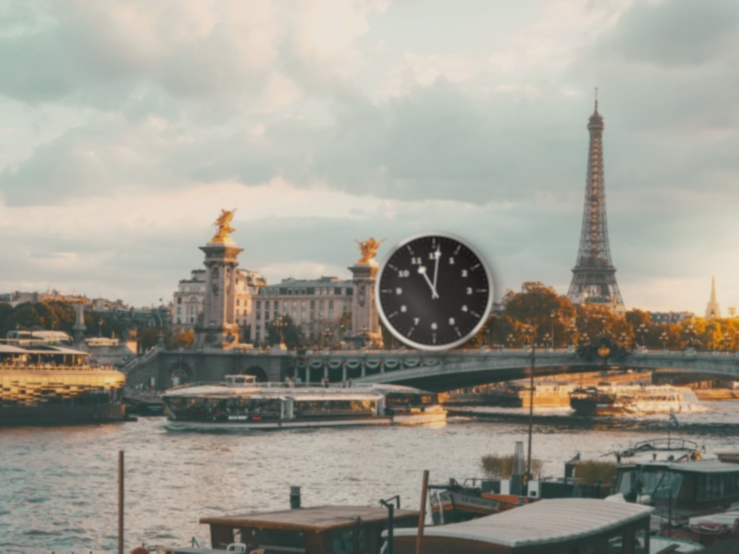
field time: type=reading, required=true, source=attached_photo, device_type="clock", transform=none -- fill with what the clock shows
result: 11:01
